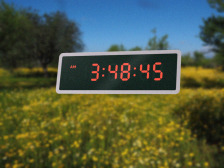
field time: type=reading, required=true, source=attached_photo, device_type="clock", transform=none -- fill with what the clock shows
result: 3:48:45
